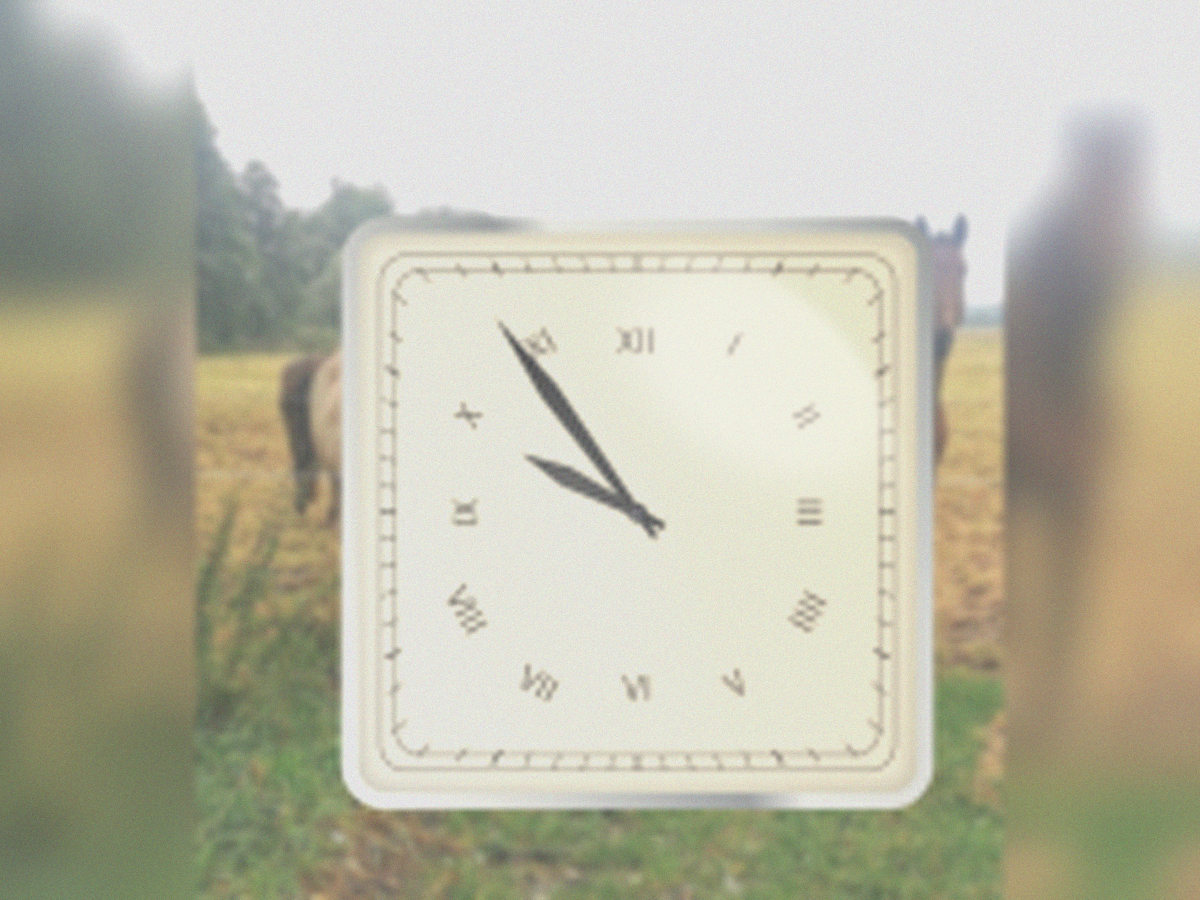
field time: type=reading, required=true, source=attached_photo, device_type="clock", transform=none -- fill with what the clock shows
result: 9:54
